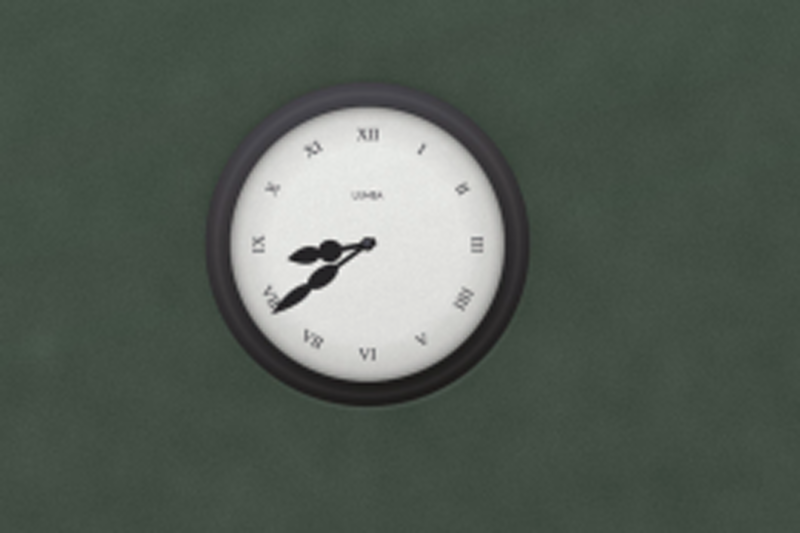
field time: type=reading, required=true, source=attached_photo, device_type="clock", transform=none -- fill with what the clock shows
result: 8:39
